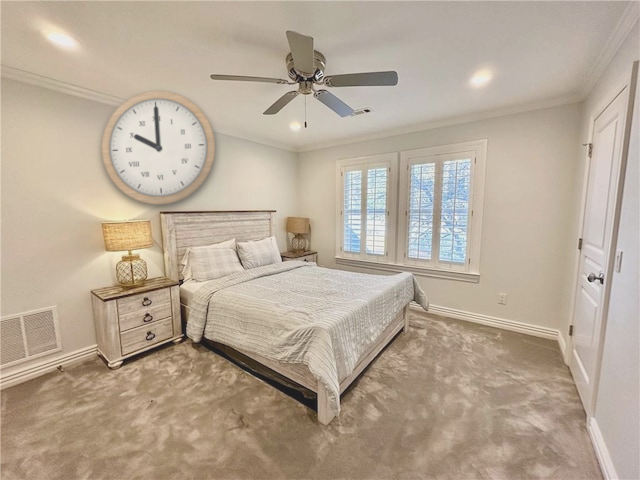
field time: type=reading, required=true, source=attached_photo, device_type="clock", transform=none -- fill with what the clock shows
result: 10:00
